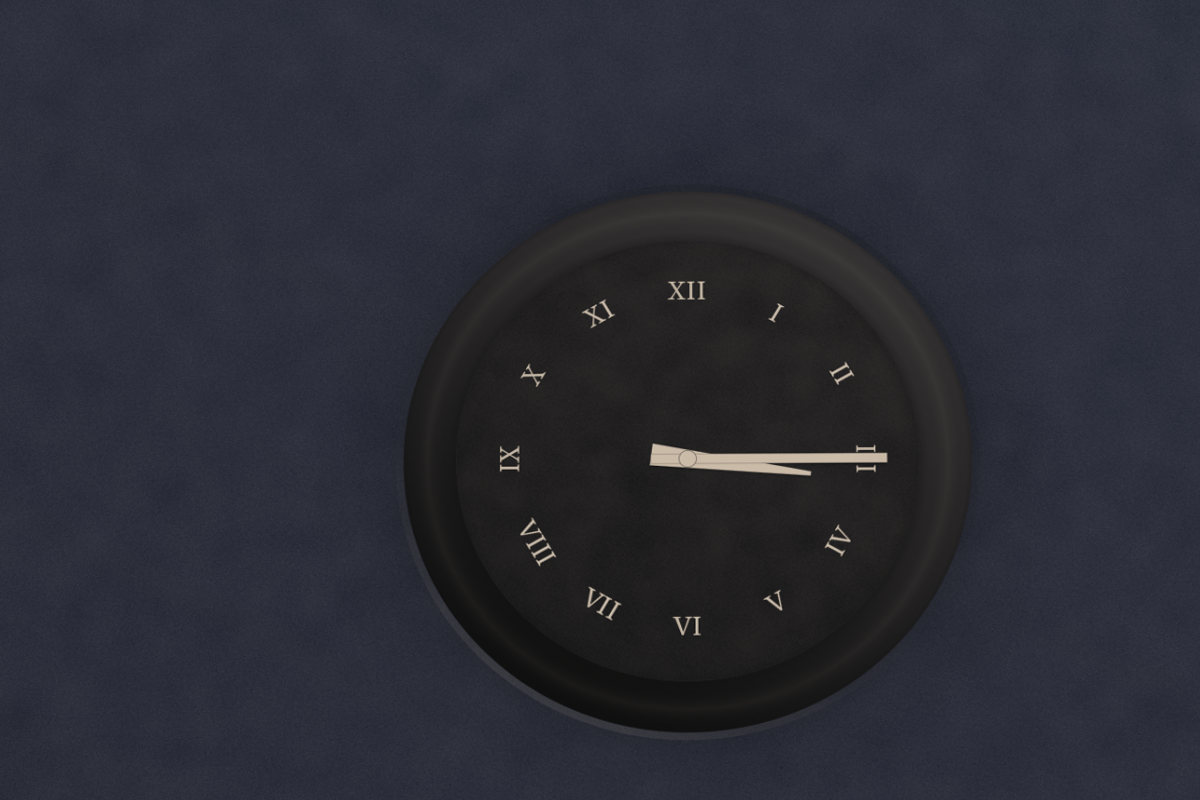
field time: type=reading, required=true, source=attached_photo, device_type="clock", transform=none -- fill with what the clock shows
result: 3:15
